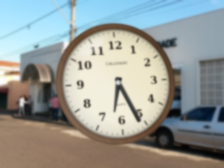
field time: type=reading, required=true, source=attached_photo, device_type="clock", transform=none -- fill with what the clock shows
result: 6:26
